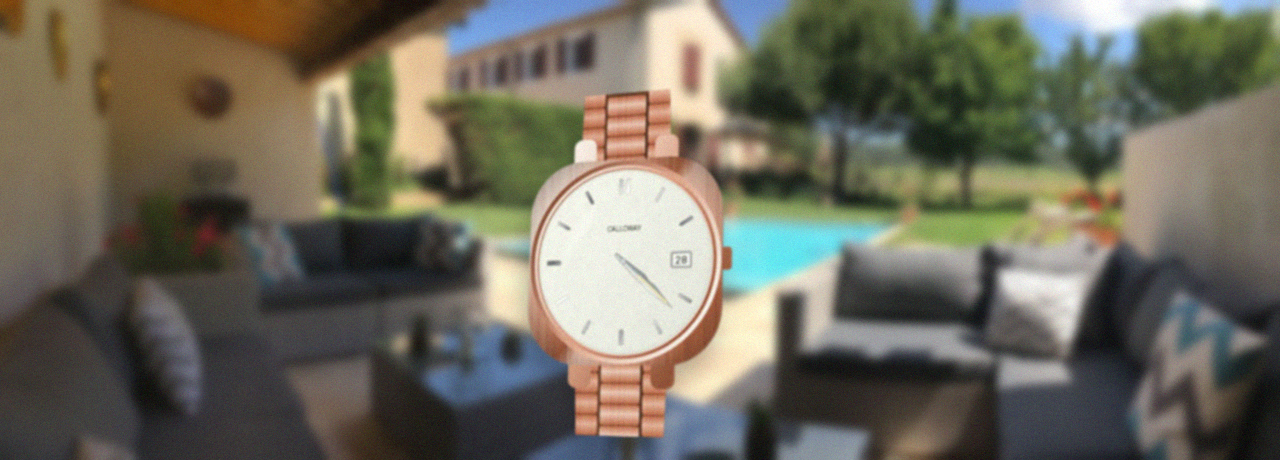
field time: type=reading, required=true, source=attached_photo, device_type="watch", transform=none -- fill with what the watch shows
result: 4:22
